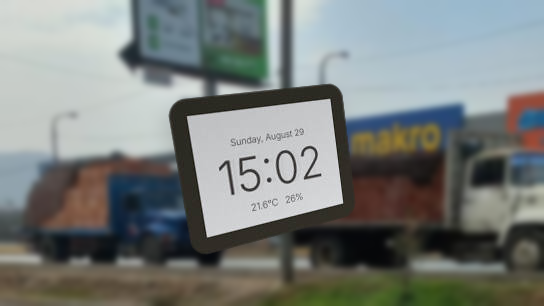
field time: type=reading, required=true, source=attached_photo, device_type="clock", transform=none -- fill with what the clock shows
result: 15:02
